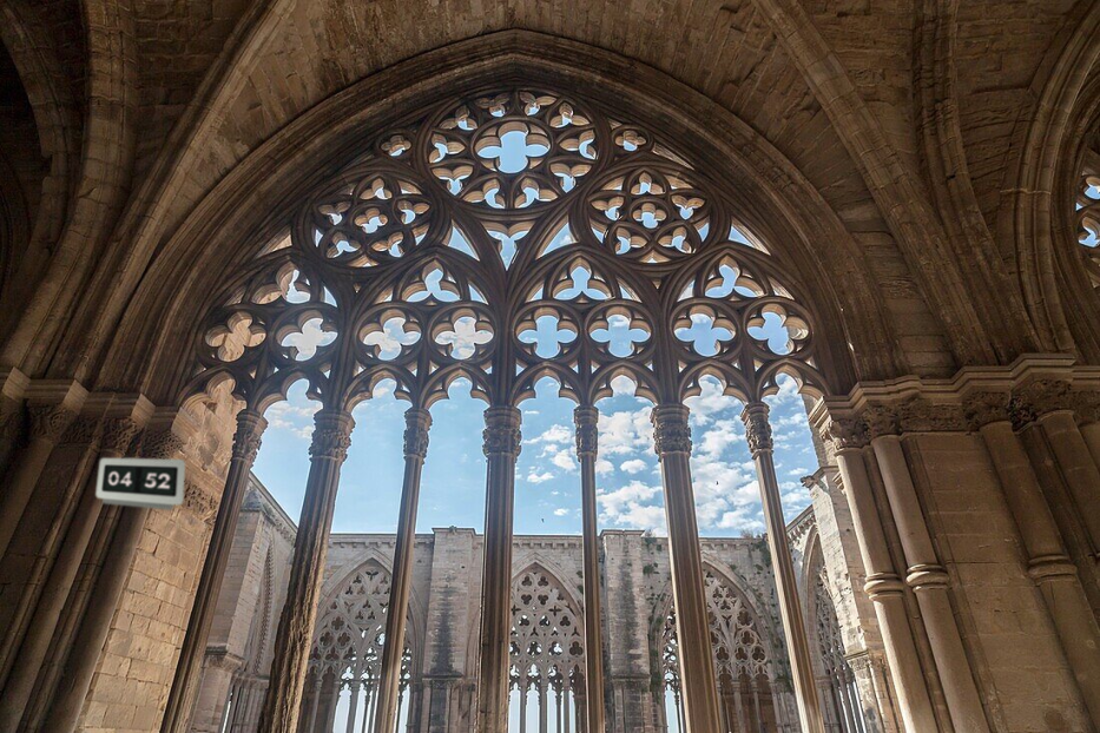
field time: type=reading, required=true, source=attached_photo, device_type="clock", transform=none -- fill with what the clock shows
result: 4:52
